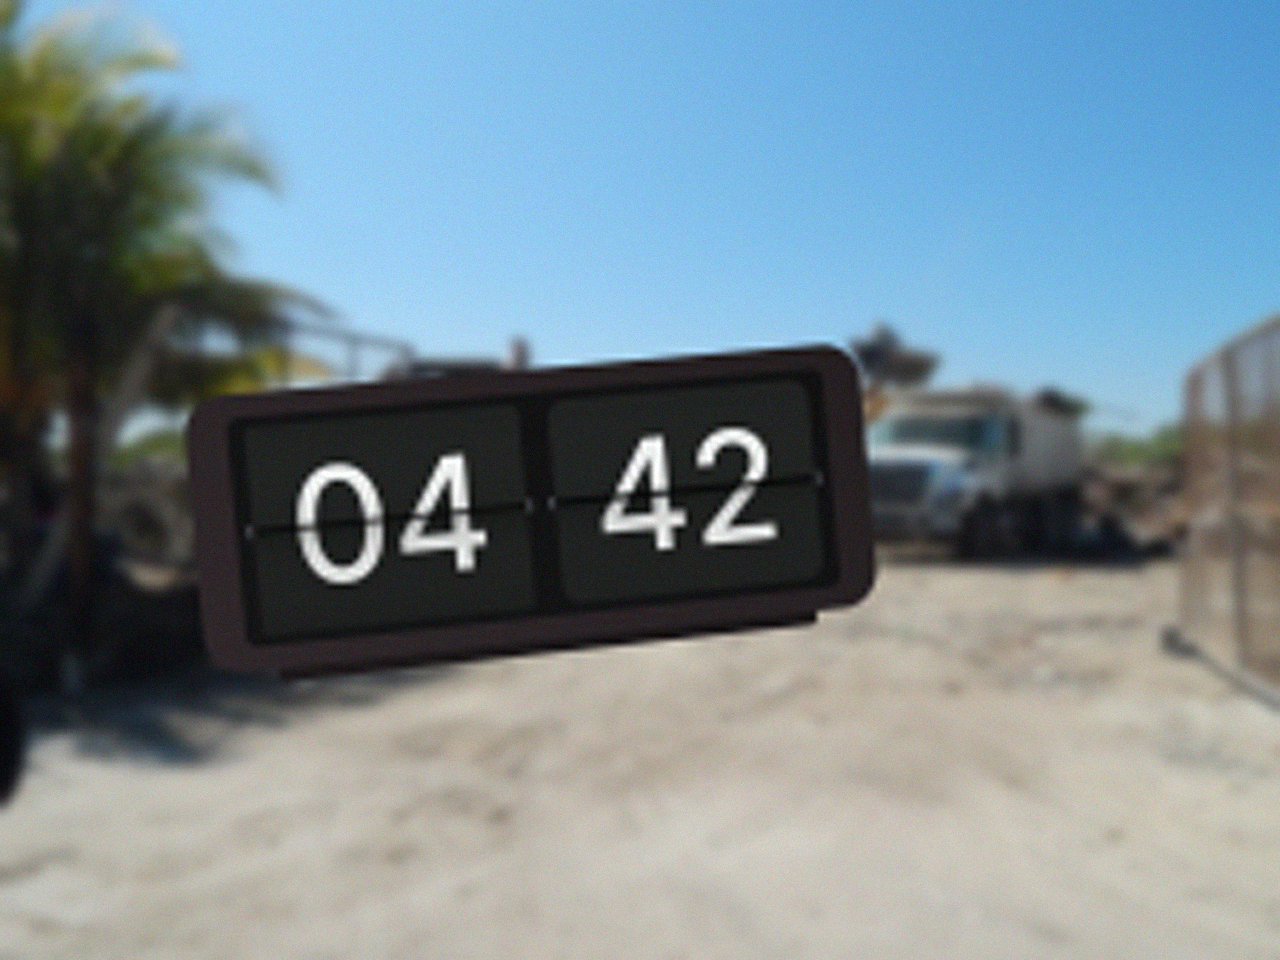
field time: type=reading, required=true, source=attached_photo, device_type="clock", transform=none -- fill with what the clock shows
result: 4:42
